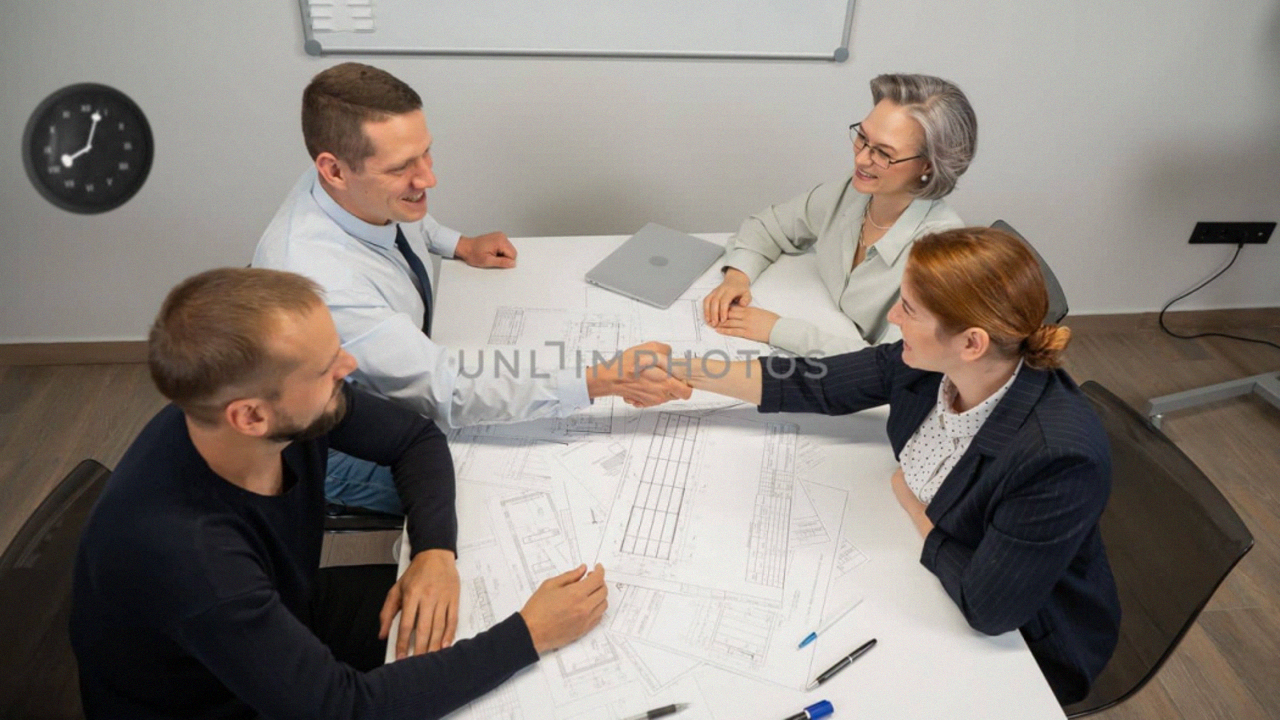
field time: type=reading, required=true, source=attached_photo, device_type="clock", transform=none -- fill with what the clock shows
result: 8:03
